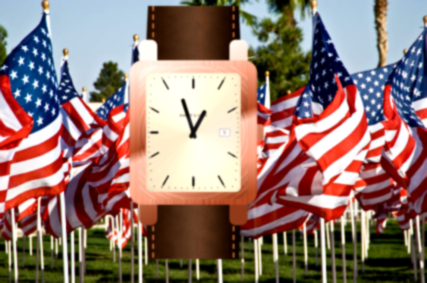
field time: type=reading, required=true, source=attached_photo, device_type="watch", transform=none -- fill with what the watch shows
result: 12:57
